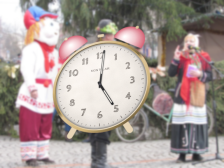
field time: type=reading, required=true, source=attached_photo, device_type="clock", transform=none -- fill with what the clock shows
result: 5:01
